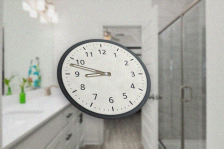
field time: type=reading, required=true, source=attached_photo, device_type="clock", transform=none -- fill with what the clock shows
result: 8:48
